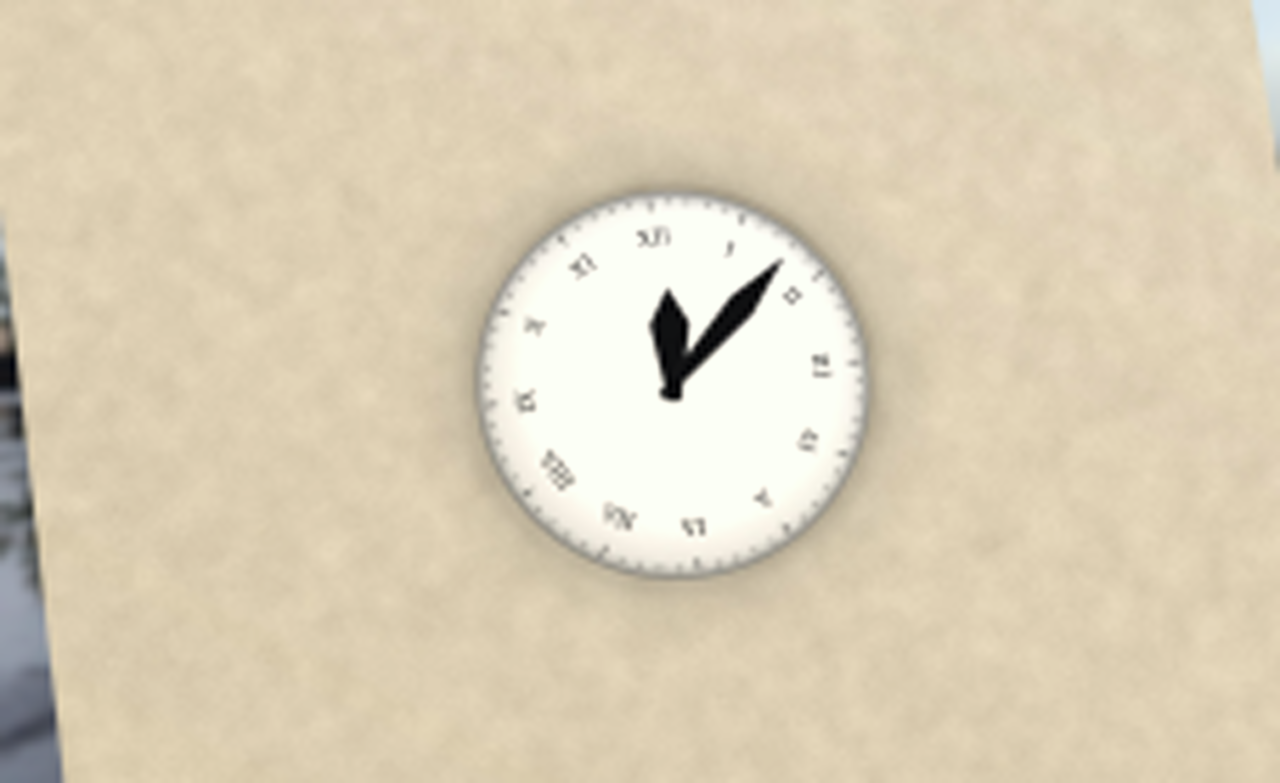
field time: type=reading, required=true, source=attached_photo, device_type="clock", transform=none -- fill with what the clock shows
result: 12:08
